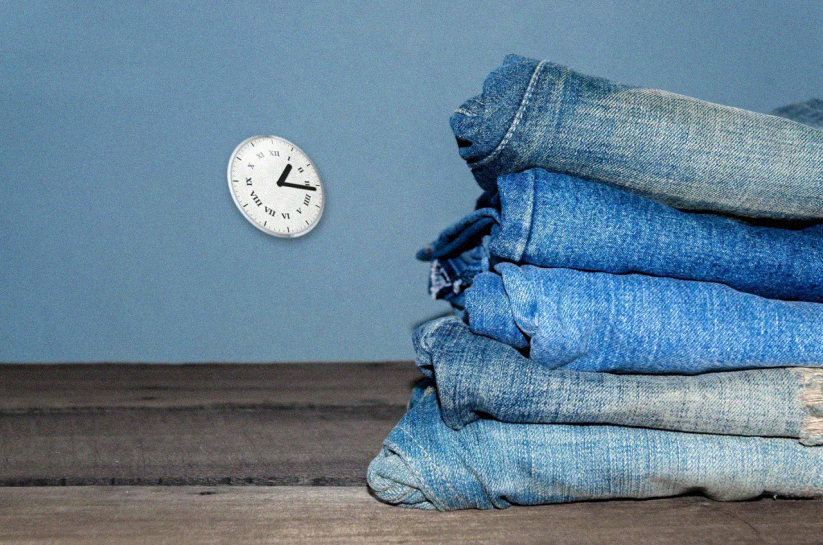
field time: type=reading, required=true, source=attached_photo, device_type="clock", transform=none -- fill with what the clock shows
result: 1:16
